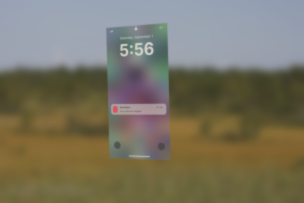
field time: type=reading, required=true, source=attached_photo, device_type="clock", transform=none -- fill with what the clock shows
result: 5:56
